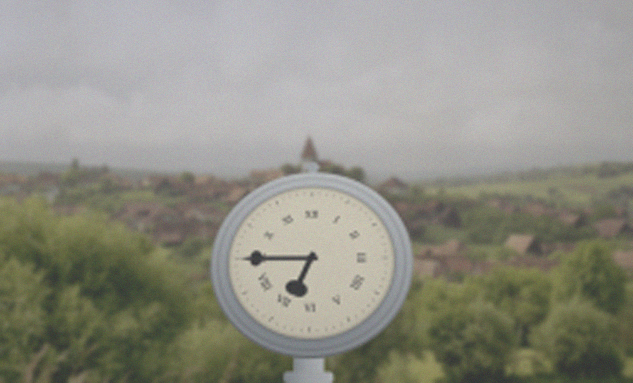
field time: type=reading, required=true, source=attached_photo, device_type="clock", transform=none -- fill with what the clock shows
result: 6:45
